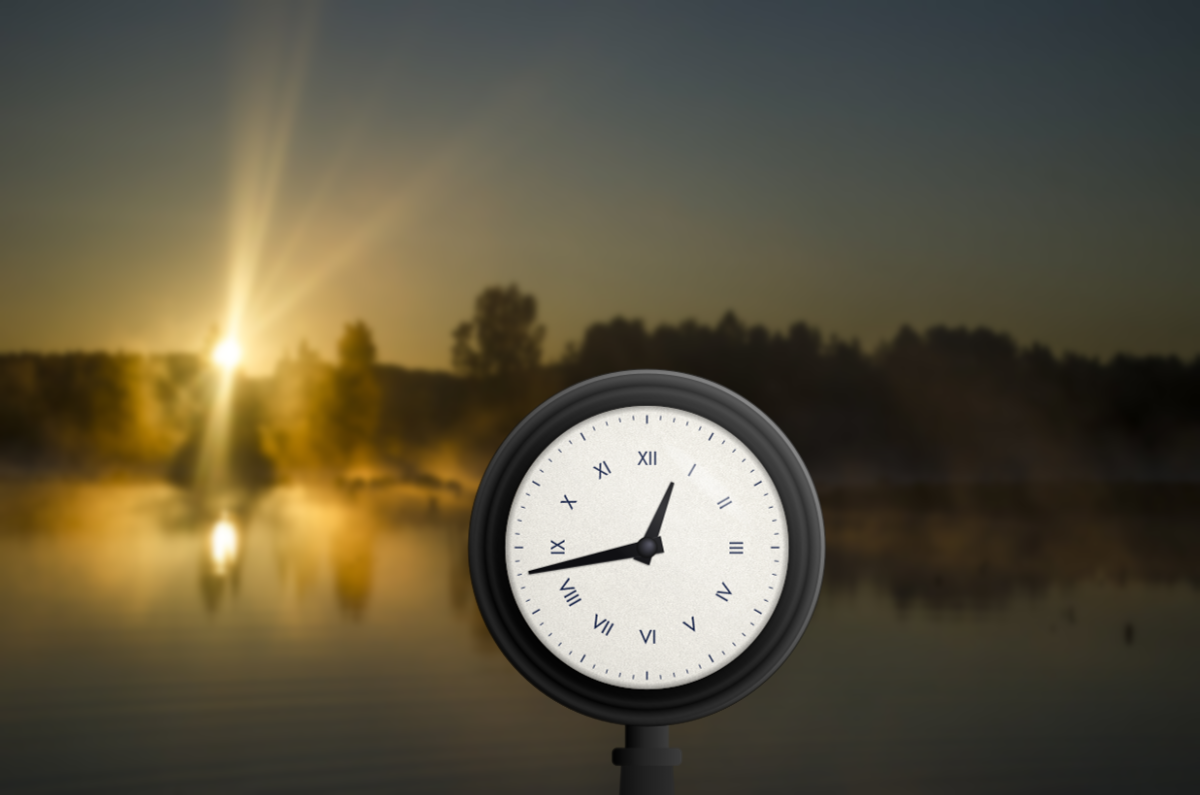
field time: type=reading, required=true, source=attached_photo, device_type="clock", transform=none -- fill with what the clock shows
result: 12:43
